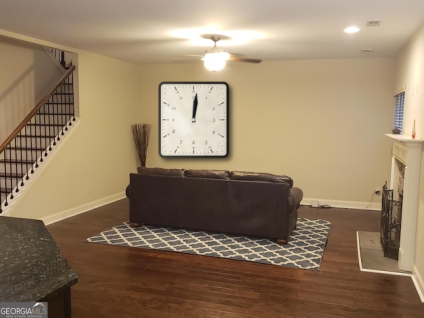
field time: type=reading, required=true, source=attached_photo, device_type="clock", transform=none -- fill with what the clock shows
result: 12:01
